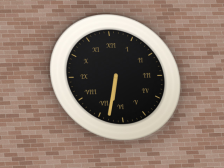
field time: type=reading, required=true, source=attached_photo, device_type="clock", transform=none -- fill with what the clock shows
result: 6:33
